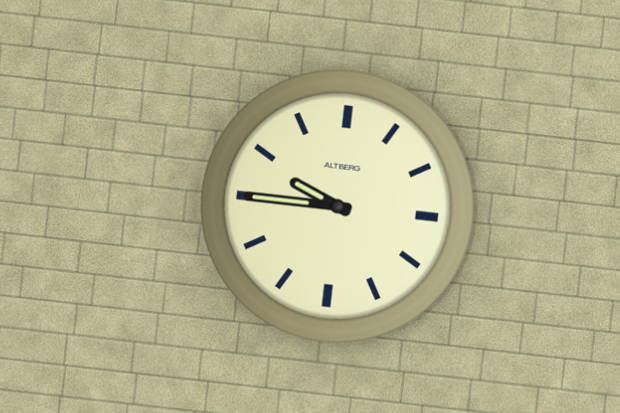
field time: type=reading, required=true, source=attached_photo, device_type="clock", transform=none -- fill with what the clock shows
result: 9:45
